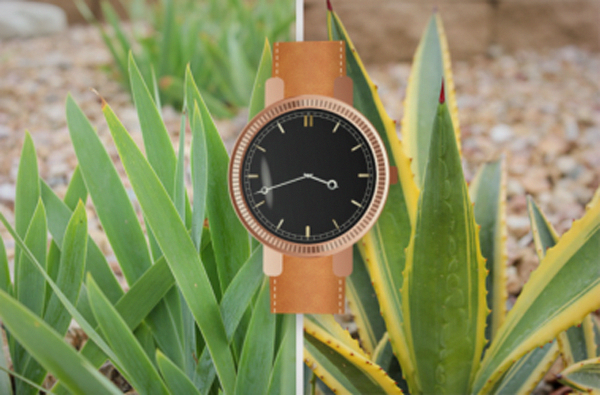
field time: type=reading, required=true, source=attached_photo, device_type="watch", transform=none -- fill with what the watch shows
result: 3:42
